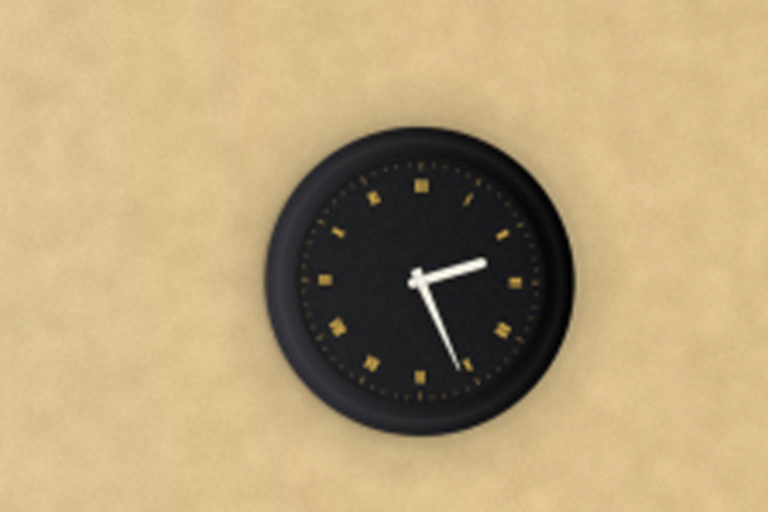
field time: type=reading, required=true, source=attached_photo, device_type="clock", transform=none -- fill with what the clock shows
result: 2:26
